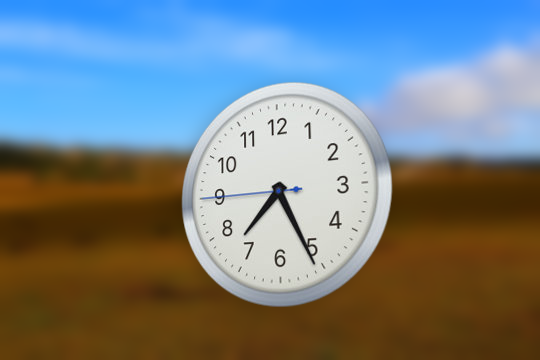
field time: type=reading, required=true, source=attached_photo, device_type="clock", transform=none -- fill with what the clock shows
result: 7:25:45
